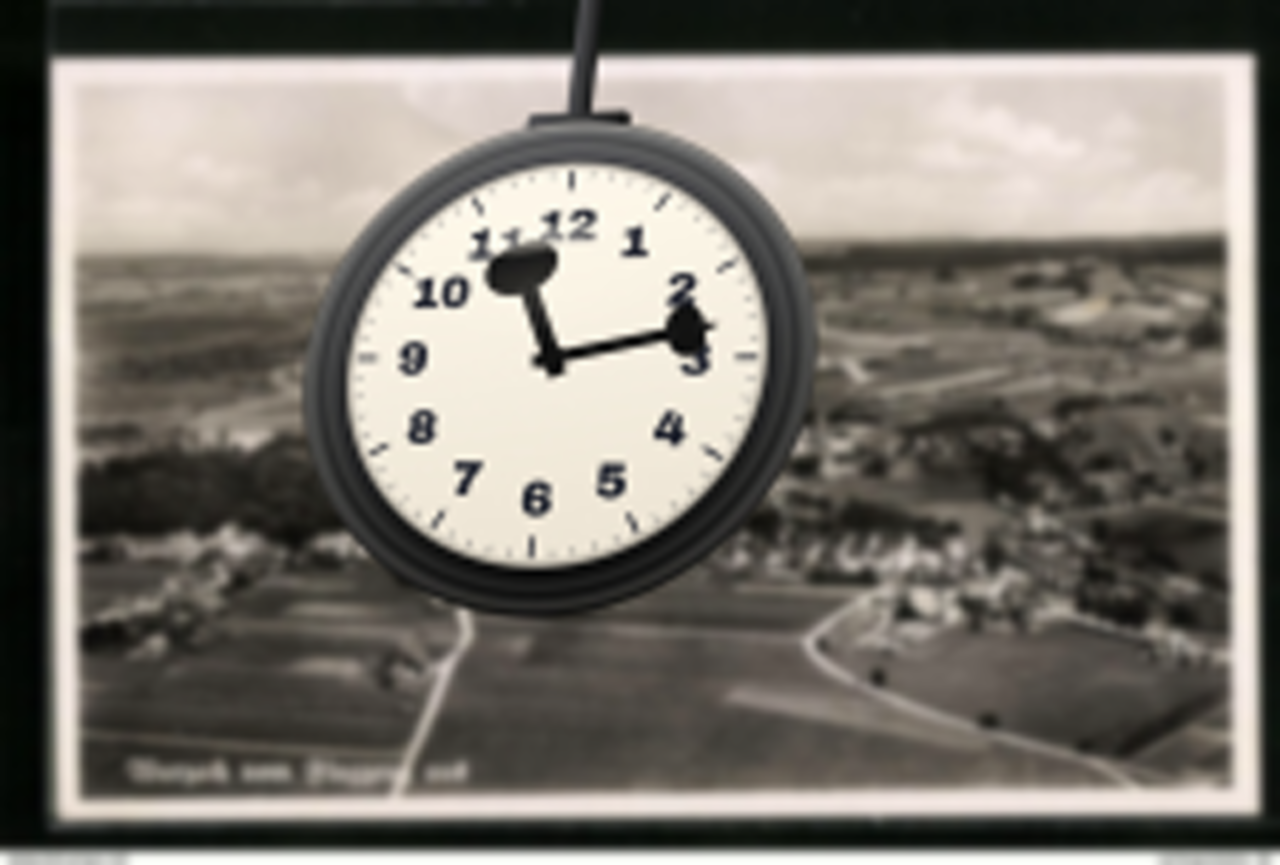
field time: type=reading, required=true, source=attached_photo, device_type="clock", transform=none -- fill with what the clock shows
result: 11:13
